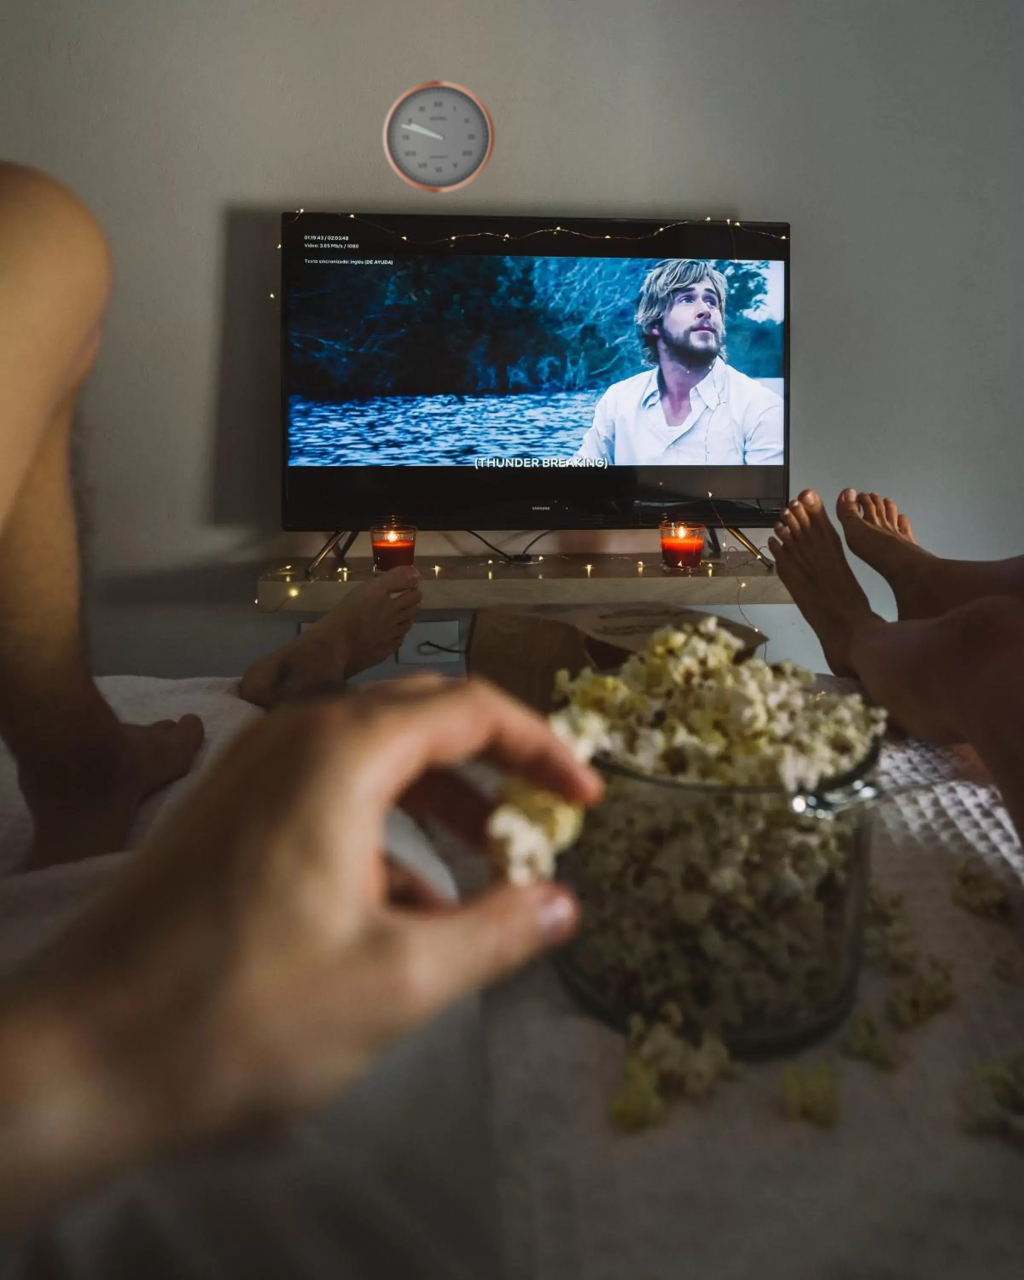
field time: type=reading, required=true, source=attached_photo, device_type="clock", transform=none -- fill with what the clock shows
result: 9:48
